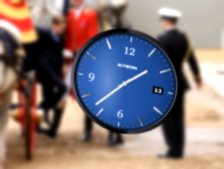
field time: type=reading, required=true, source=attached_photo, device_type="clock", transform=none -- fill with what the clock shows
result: 1:37
